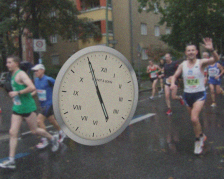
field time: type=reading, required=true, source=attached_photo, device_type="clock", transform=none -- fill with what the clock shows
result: 4:55
